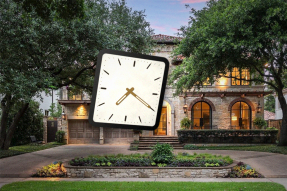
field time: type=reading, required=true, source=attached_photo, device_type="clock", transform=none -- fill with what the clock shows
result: 7:20
